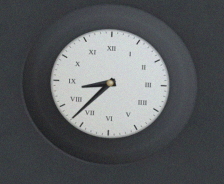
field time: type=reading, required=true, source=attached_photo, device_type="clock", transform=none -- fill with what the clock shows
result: 8:37
